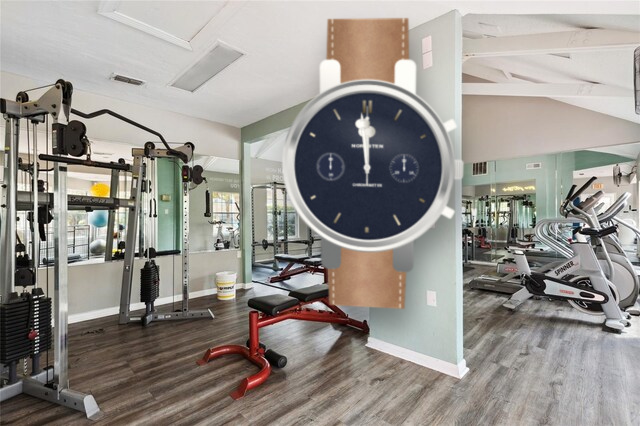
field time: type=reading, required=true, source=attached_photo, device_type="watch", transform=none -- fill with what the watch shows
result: 11:59
